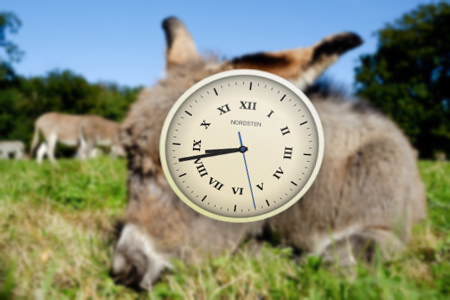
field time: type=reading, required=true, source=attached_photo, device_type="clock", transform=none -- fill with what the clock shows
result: 8:42:27
